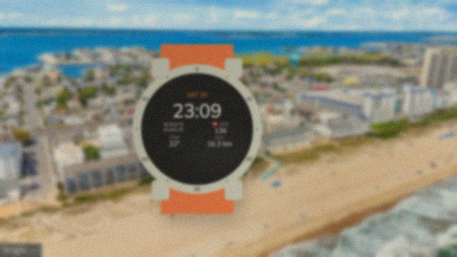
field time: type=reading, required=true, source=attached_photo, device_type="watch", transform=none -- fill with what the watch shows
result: 23:09
